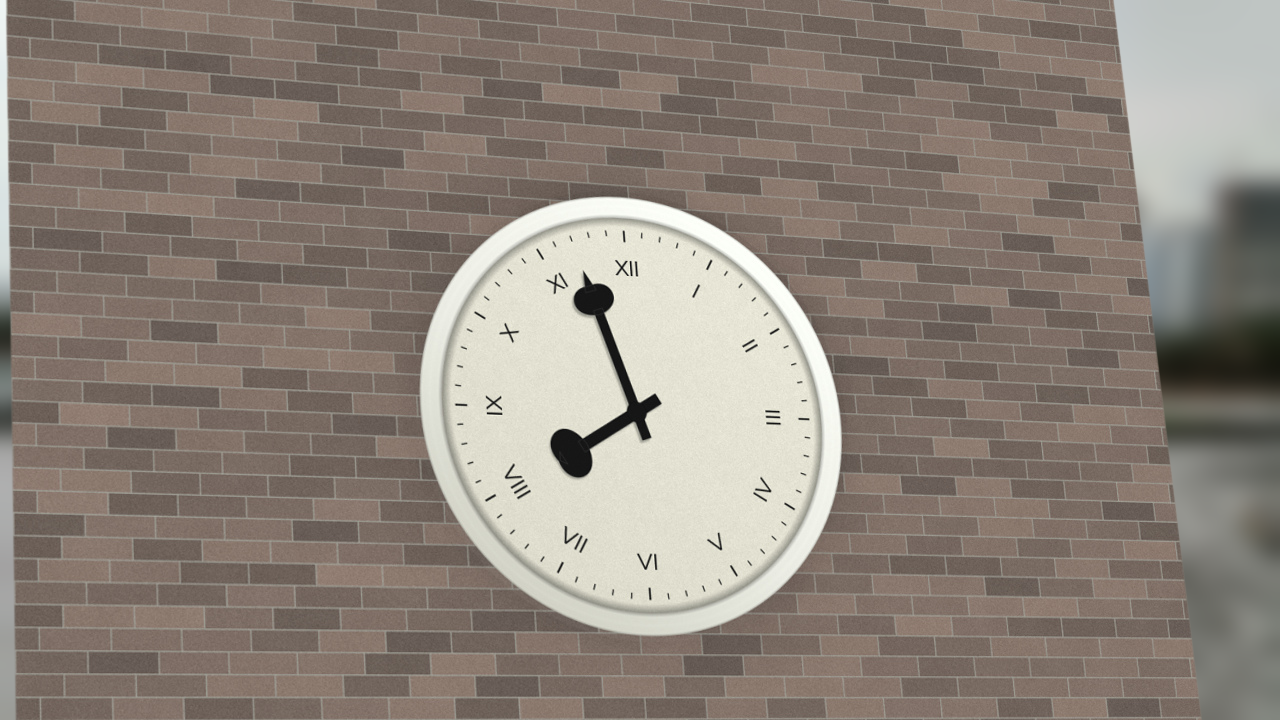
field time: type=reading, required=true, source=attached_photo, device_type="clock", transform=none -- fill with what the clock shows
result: 7:57
